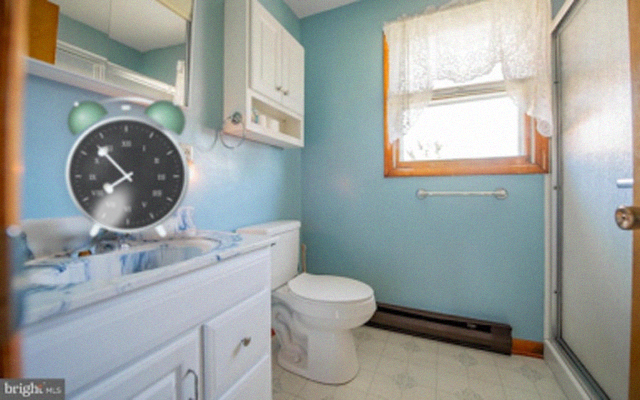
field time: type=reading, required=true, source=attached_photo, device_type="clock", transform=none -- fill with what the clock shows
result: 7:53
